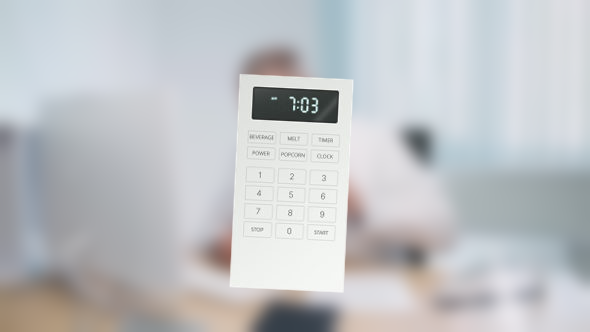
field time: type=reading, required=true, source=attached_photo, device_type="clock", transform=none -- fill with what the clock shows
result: 7:03
